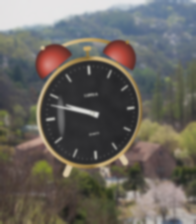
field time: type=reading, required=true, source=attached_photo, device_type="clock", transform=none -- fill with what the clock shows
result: 9:48
